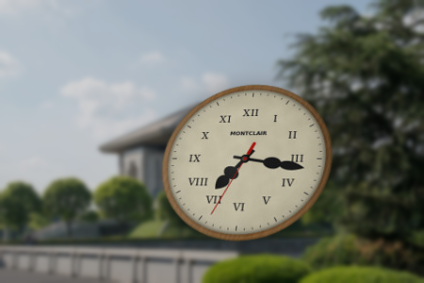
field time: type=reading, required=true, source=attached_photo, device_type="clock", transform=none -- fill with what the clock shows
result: 7:16:34
